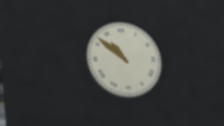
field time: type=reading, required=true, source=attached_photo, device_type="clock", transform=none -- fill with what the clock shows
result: 10:52
